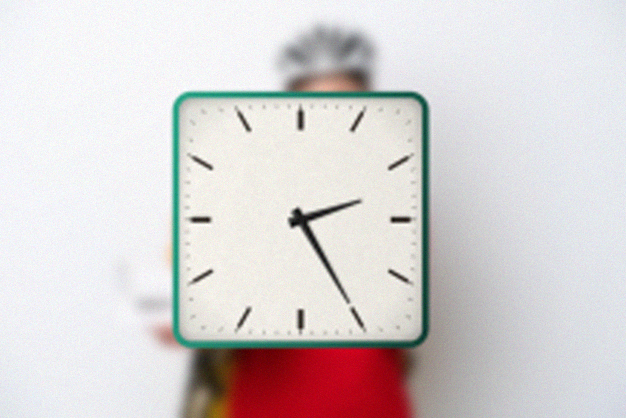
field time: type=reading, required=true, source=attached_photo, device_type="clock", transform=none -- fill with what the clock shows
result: 2:25
